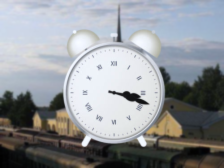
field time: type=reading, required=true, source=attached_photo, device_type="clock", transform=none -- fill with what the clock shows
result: 3:18
